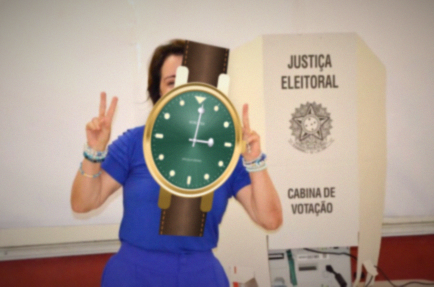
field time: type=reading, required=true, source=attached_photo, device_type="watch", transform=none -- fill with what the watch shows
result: 3:01
